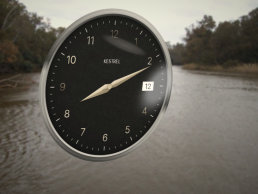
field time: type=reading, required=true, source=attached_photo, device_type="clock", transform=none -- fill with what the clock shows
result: 8:11
